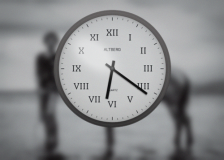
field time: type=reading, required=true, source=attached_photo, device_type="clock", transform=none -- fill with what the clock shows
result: 6:21
